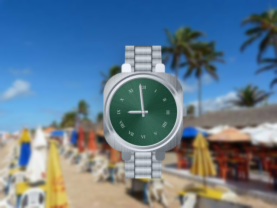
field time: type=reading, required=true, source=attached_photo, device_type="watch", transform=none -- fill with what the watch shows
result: 8:59
